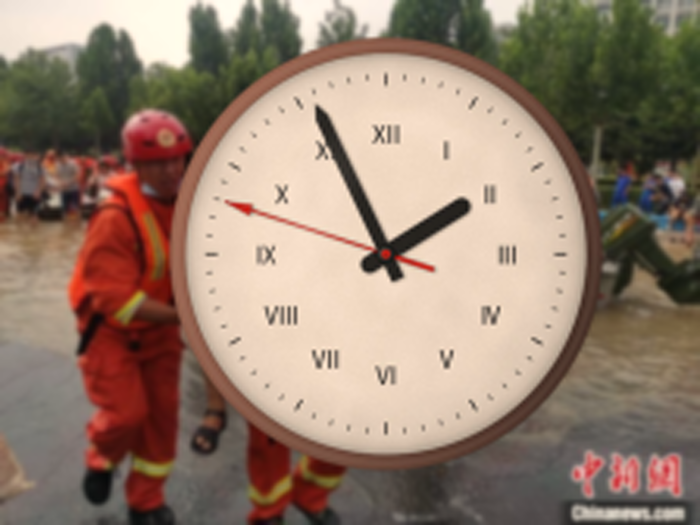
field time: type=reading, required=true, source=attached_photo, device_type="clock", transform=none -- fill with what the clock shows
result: 1:55:48
